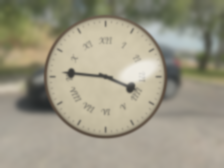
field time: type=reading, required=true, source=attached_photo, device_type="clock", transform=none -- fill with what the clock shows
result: 3:46
